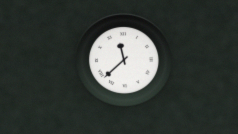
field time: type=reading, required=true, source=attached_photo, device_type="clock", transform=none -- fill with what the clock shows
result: 11:38
